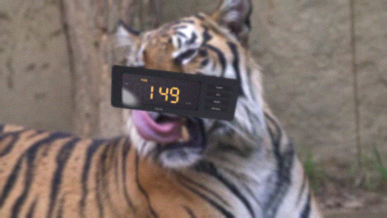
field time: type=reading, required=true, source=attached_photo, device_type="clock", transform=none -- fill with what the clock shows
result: 1:49
